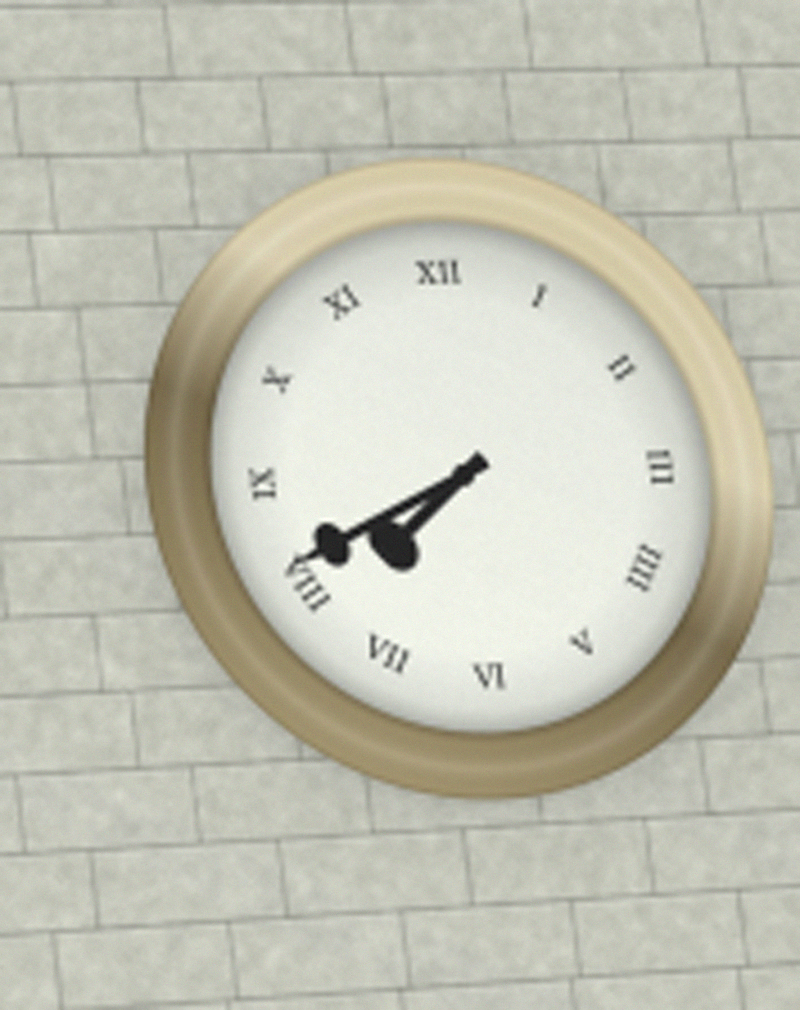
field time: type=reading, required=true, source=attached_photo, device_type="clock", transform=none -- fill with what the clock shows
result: 7:41
